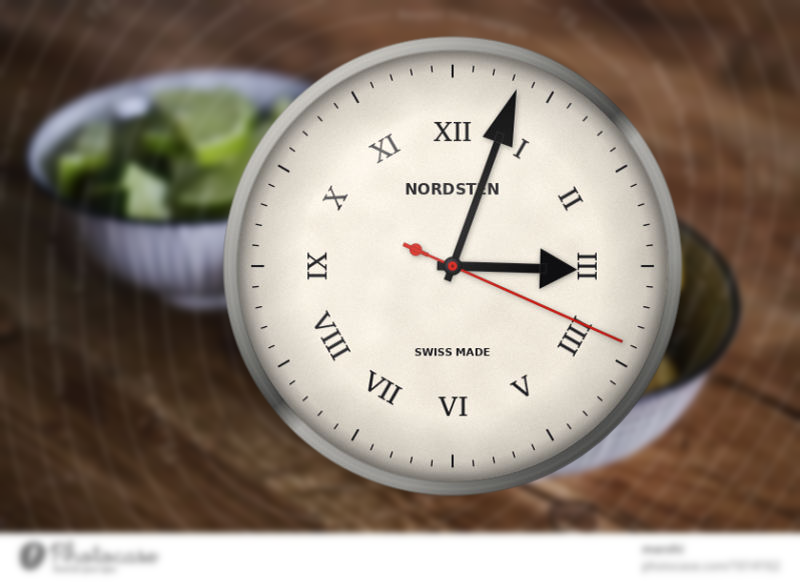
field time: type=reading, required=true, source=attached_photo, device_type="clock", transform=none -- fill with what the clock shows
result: 3:03:19
